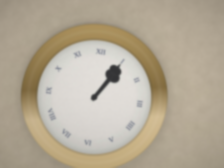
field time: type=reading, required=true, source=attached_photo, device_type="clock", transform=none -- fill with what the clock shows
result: 1:05
